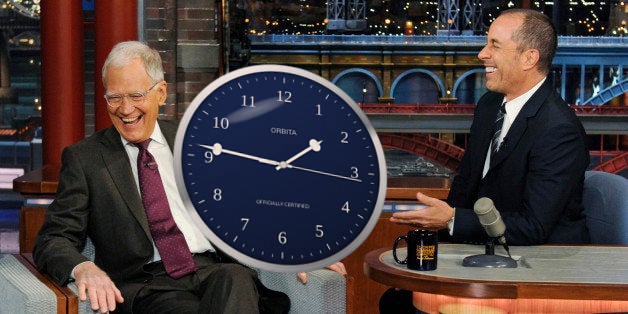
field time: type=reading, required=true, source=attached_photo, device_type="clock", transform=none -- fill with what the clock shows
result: 1:46:16
